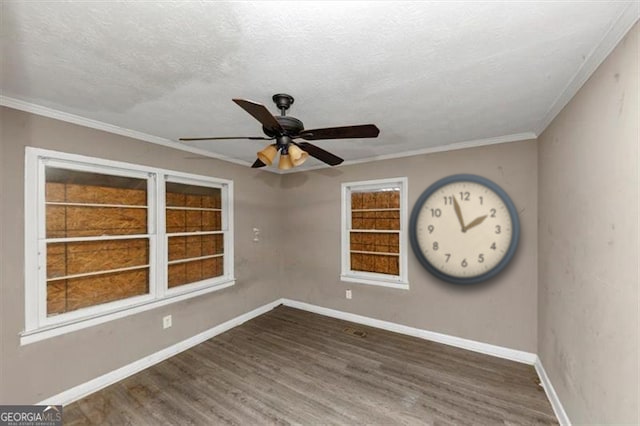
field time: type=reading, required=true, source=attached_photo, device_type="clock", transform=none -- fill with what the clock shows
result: 1:57
